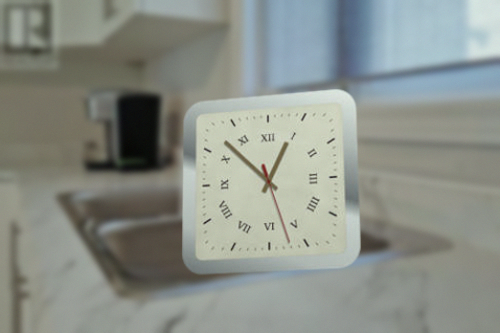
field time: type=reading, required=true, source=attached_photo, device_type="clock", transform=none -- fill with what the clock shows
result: 12:52:27
